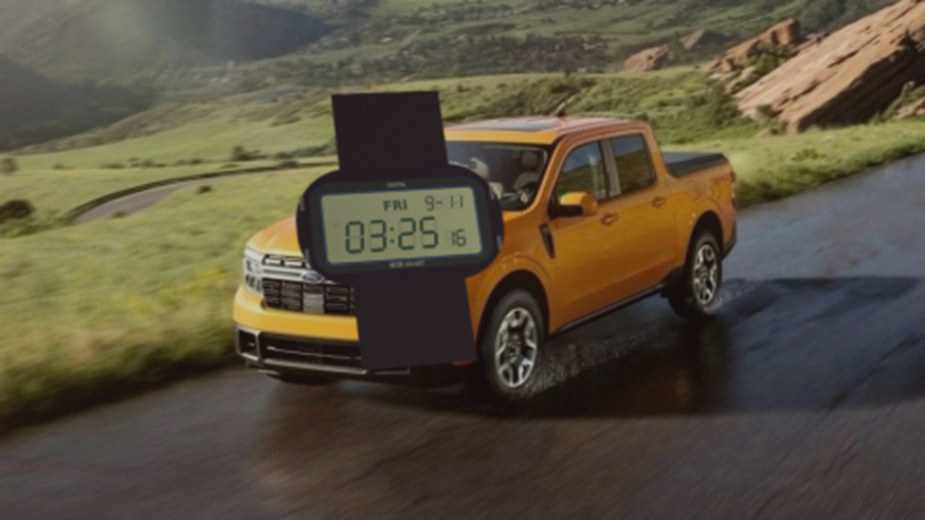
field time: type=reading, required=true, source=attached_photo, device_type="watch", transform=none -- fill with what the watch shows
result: 3:25:16
